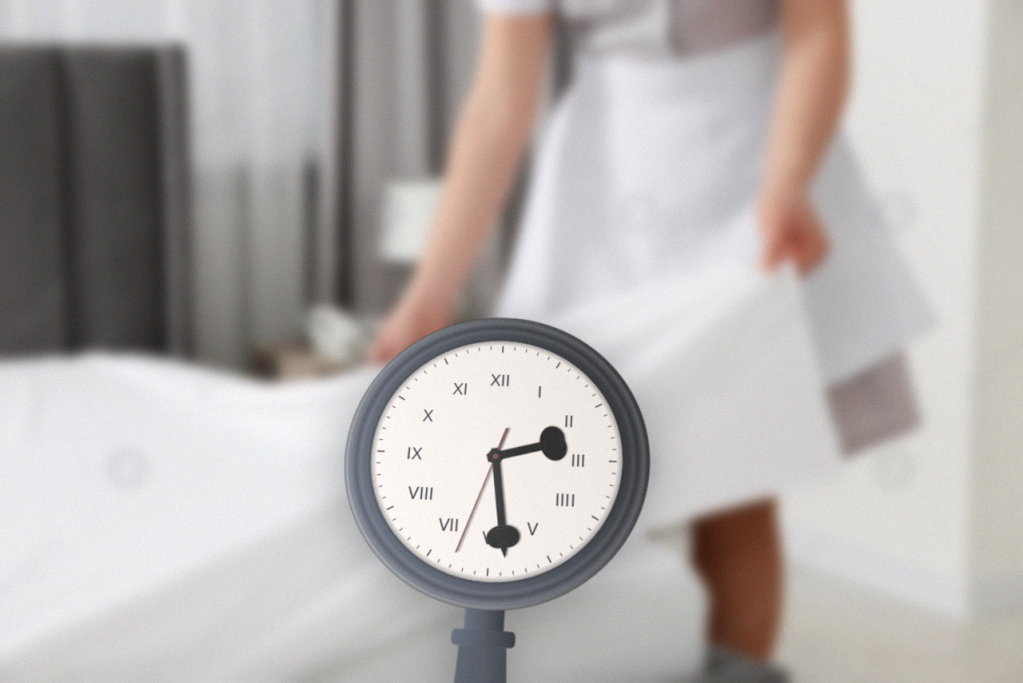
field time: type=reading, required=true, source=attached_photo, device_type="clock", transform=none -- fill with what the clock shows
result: 2:28:33
